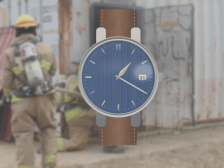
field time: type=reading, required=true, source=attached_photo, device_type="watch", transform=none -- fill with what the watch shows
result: 1:20
